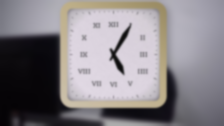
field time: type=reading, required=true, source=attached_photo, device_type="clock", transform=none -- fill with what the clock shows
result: 5:05
